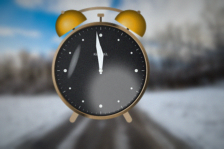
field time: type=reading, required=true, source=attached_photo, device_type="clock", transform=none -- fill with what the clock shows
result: 11:59
